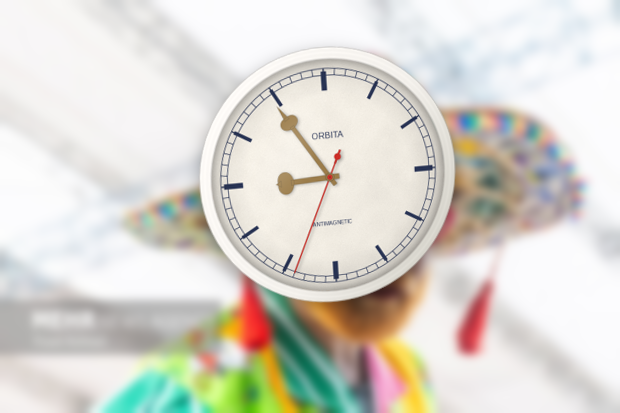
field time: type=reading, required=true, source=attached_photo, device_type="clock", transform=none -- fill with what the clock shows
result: 8:54:34
